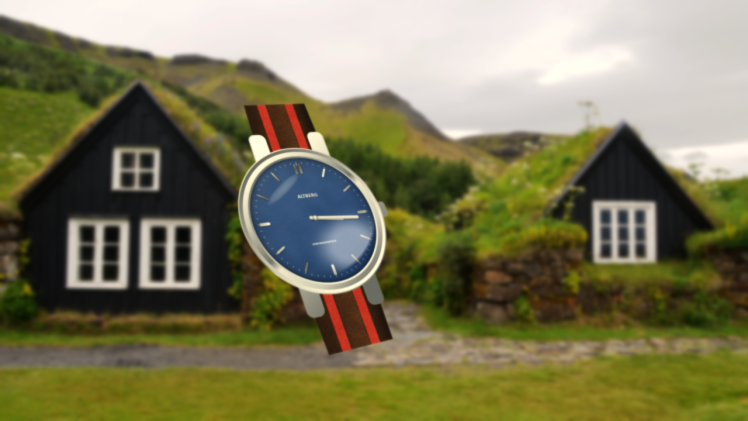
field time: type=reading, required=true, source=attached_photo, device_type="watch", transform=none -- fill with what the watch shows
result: 3:16
